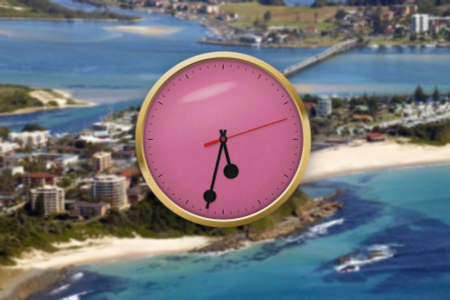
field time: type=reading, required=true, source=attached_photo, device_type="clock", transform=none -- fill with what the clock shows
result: 5:32:12
